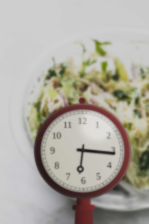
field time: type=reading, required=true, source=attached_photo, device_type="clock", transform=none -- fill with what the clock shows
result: 6:16
